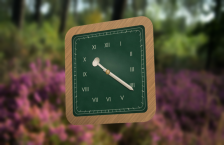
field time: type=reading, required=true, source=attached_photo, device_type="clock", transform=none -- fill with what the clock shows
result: 10:21
